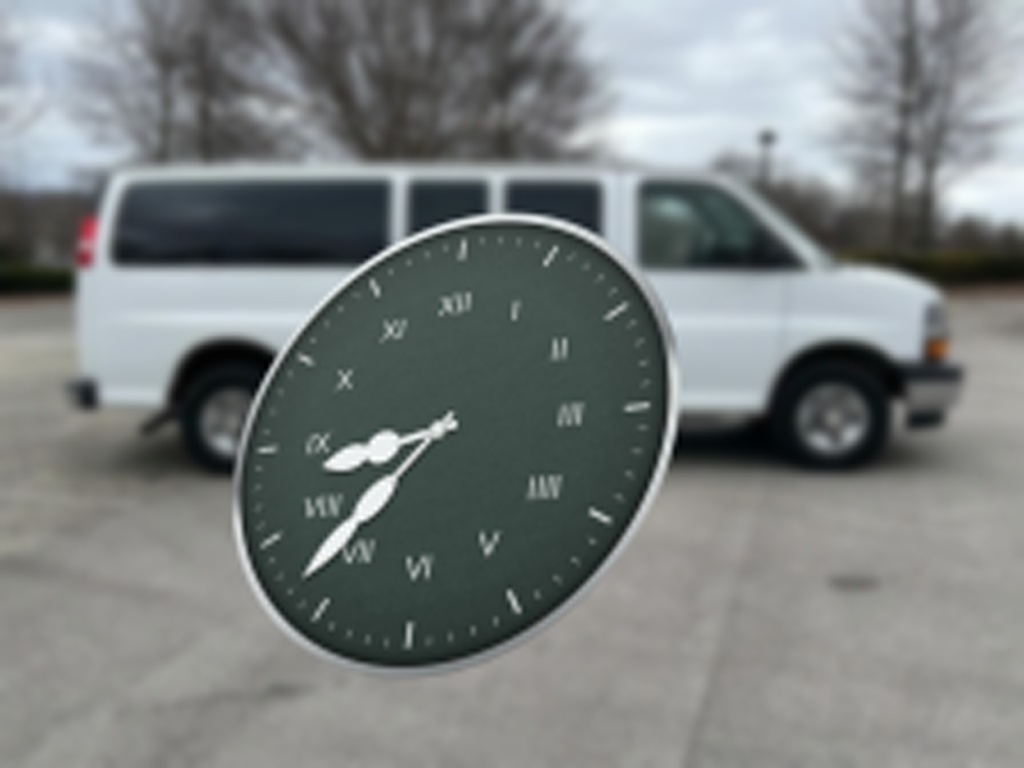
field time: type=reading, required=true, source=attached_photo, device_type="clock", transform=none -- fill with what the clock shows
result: 8:37
